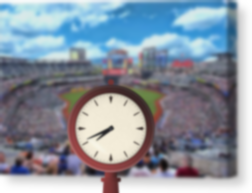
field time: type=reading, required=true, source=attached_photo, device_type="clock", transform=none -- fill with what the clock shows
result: 7:41
